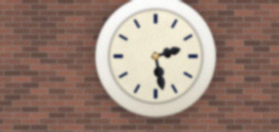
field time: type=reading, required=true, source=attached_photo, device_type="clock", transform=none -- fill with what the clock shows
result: 2:28
